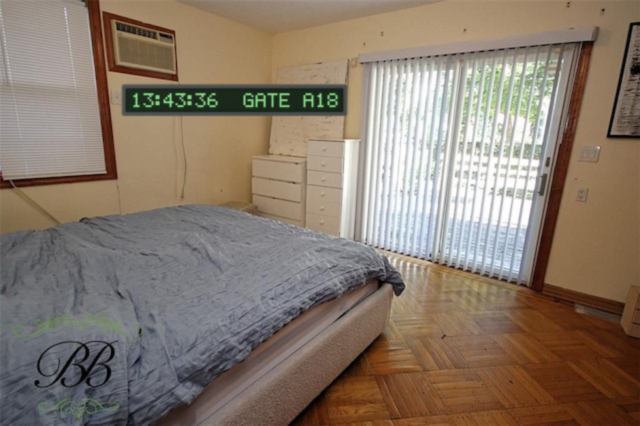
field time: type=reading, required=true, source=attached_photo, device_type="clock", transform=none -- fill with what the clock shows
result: 13:43:36
